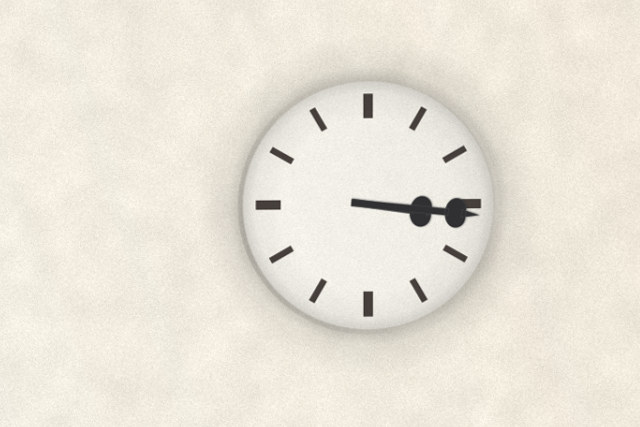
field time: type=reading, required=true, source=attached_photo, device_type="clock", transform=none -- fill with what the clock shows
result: 3:16
